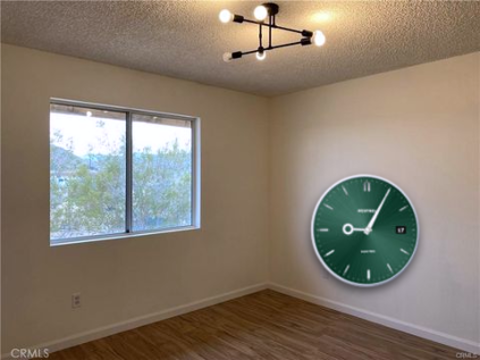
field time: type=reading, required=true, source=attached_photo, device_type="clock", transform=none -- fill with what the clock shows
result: 9:05
